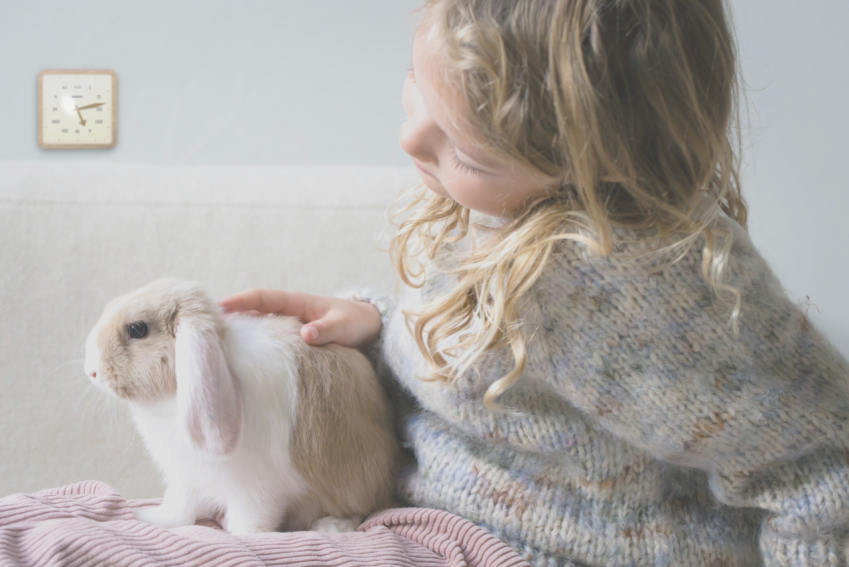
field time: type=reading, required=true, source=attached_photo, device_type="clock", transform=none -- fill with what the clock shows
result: 5:13
